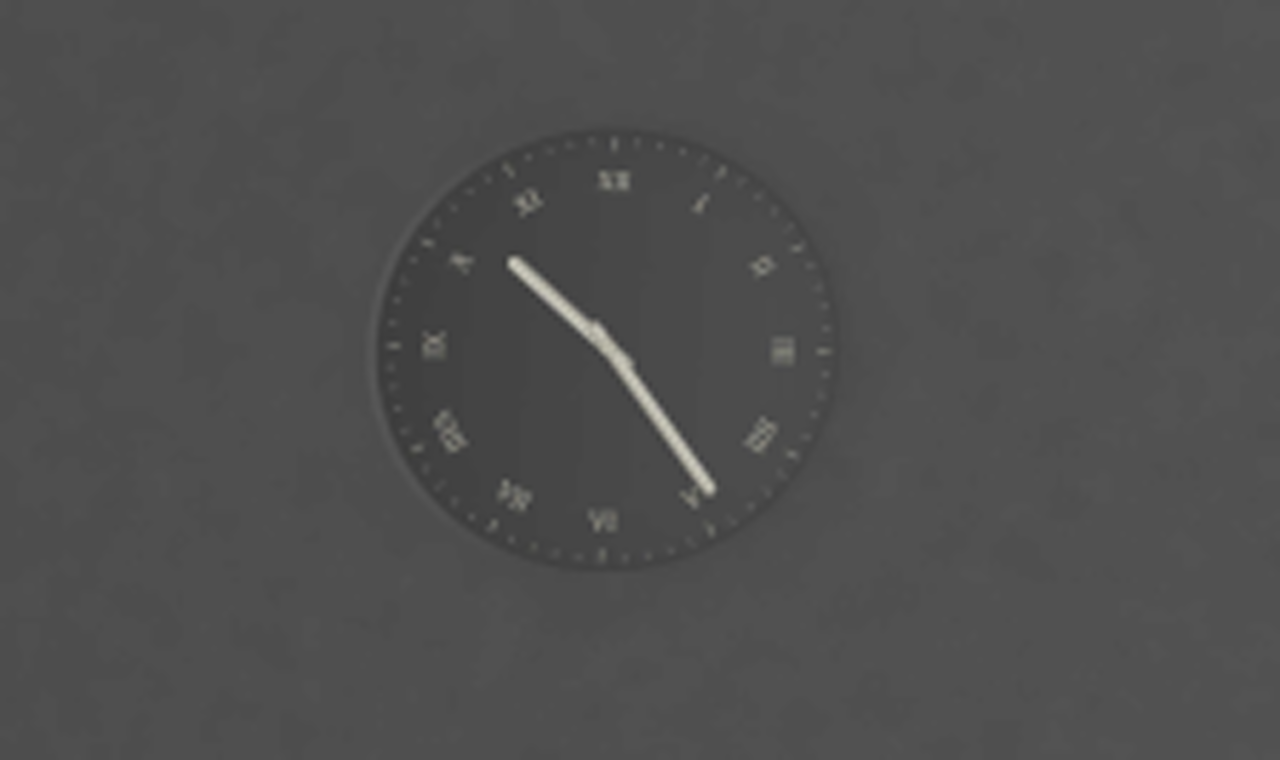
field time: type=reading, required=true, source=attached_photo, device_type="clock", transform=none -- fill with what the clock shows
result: 10:24
